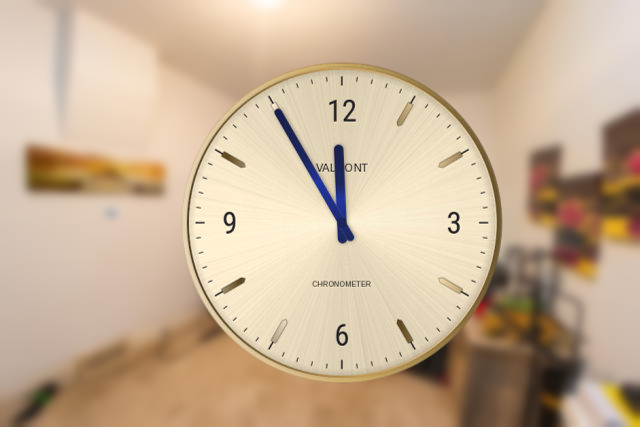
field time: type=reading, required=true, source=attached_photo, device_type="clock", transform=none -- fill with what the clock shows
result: 11:55
